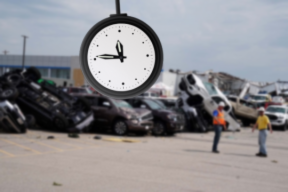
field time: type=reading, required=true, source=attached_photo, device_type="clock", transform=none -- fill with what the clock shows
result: 11:46
